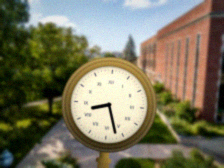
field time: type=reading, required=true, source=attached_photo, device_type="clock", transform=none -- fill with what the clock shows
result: 8:27
